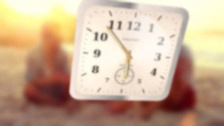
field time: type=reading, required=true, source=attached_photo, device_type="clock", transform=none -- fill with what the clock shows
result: 5:53
